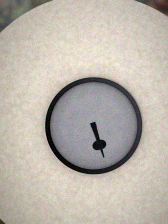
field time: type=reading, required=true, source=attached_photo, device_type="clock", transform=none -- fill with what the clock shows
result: 5:27
